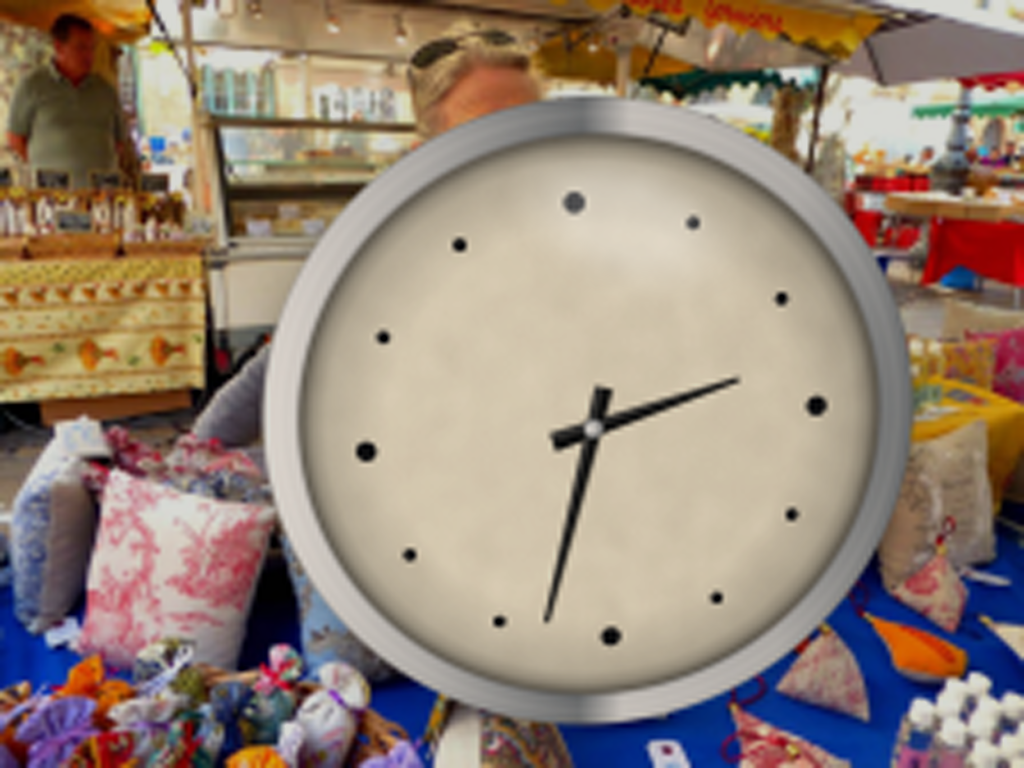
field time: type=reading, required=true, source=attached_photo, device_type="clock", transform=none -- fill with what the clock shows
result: 2:33
